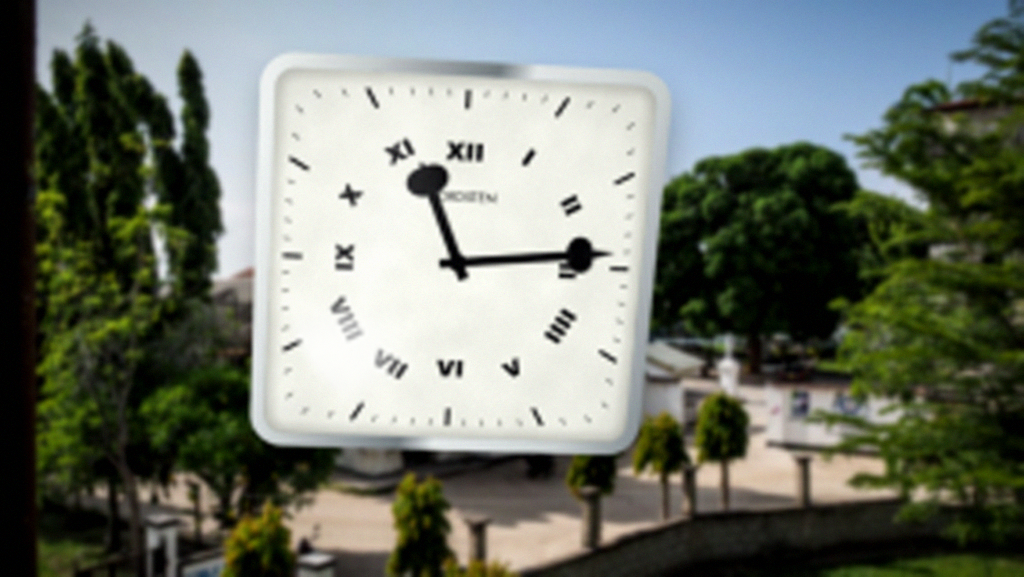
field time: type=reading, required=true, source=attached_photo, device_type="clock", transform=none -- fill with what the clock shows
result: 11:14
